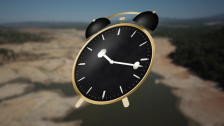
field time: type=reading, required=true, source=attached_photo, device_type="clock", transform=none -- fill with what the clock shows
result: 10:17
